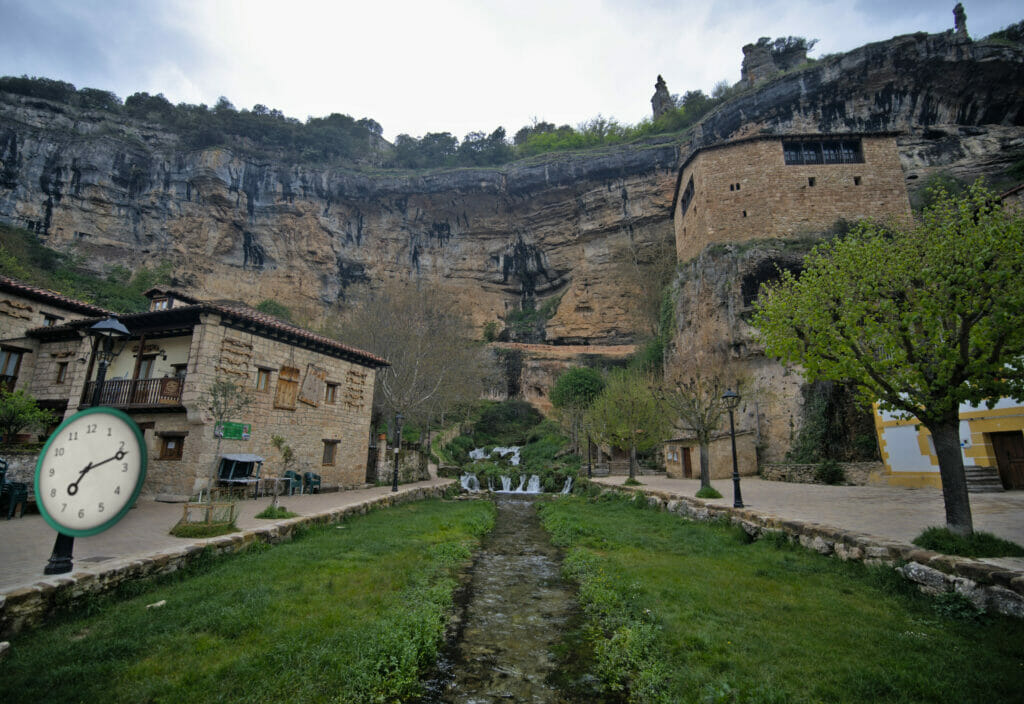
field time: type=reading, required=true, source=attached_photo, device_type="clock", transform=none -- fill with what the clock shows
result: 7:12
